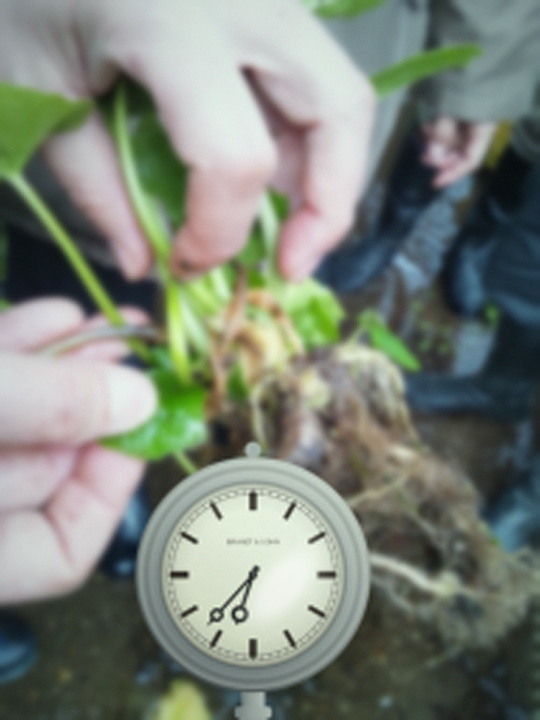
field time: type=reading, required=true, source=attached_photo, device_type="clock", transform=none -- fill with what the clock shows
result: 6:37
